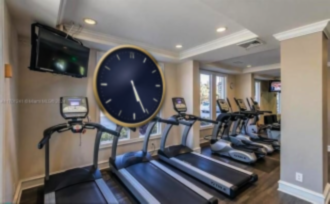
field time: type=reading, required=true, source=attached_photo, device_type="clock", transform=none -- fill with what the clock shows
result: 5:26
